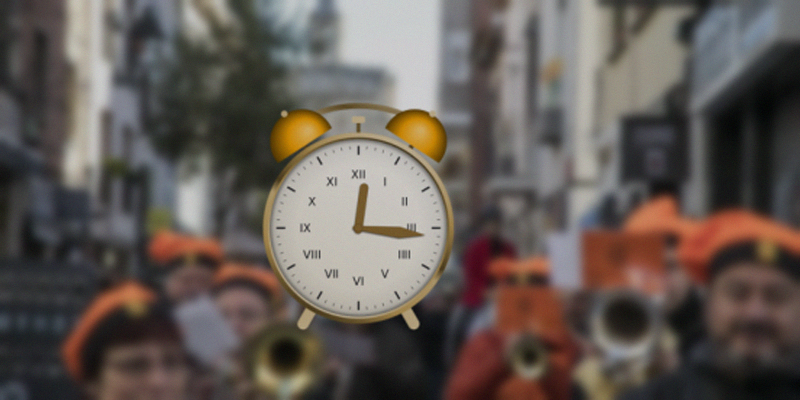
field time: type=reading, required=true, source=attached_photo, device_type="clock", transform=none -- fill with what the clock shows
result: 12:16
